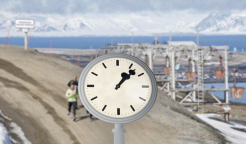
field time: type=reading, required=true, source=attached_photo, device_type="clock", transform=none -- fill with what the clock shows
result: 1:07
